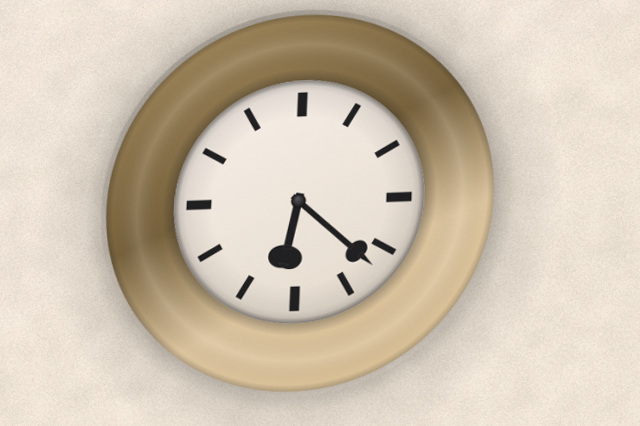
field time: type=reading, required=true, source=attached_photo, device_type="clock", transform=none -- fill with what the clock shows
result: 6:22
